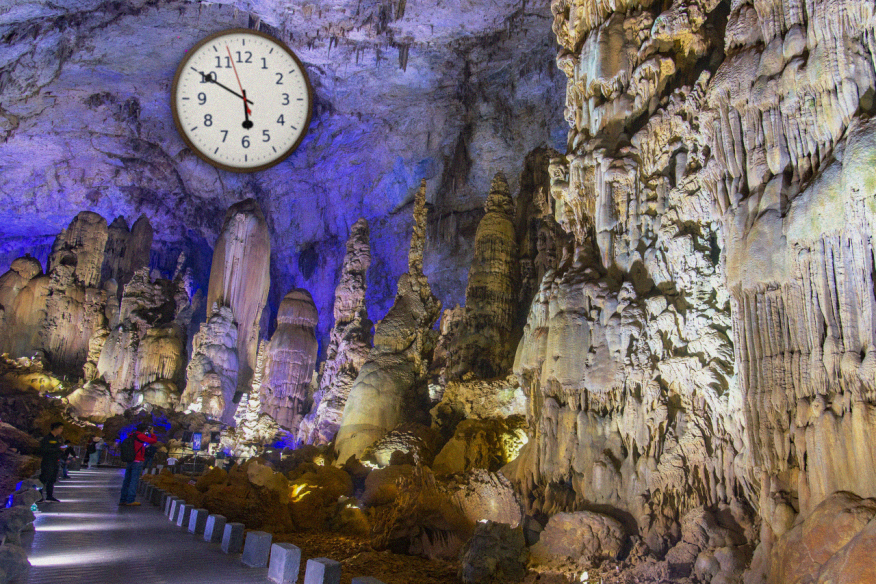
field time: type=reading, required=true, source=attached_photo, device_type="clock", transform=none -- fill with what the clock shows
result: 5:49:57
